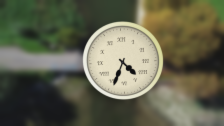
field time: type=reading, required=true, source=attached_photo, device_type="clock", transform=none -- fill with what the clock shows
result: 4:34
